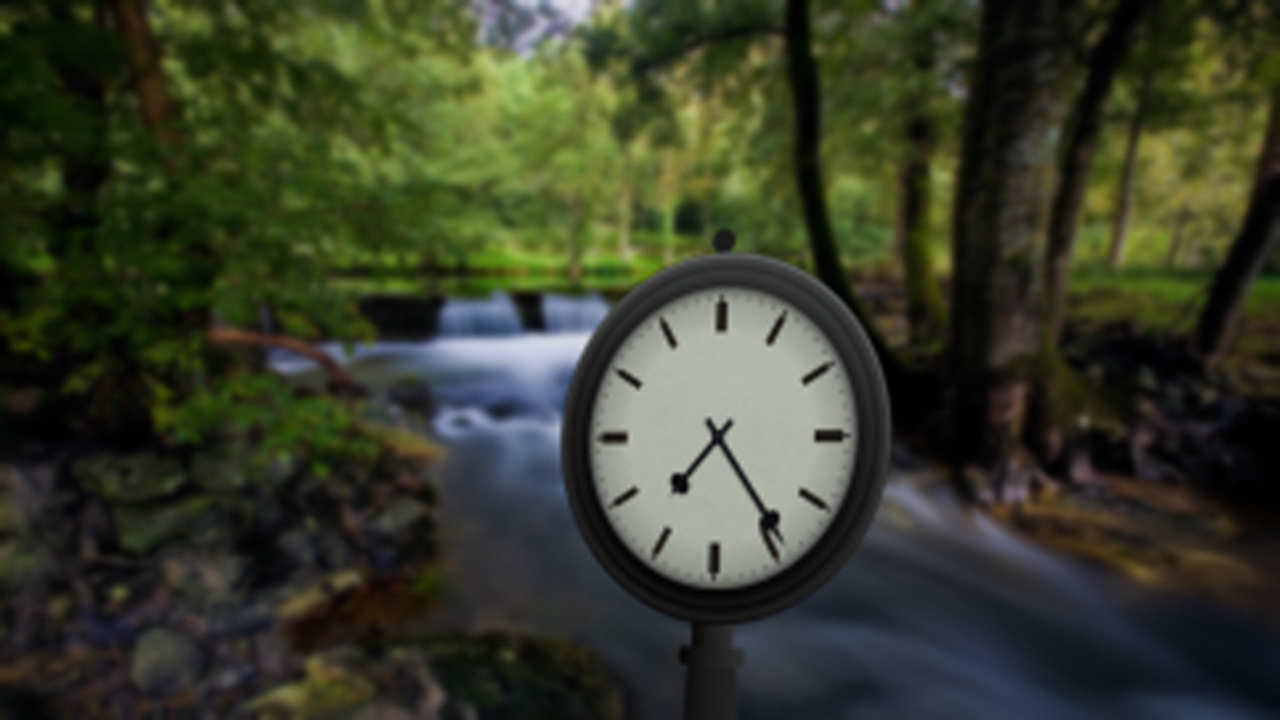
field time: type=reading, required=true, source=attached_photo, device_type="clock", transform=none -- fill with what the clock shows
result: 7:24
